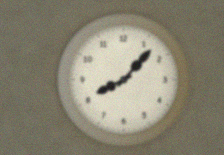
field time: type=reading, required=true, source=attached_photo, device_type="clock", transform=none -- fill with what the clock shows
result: 8:07
